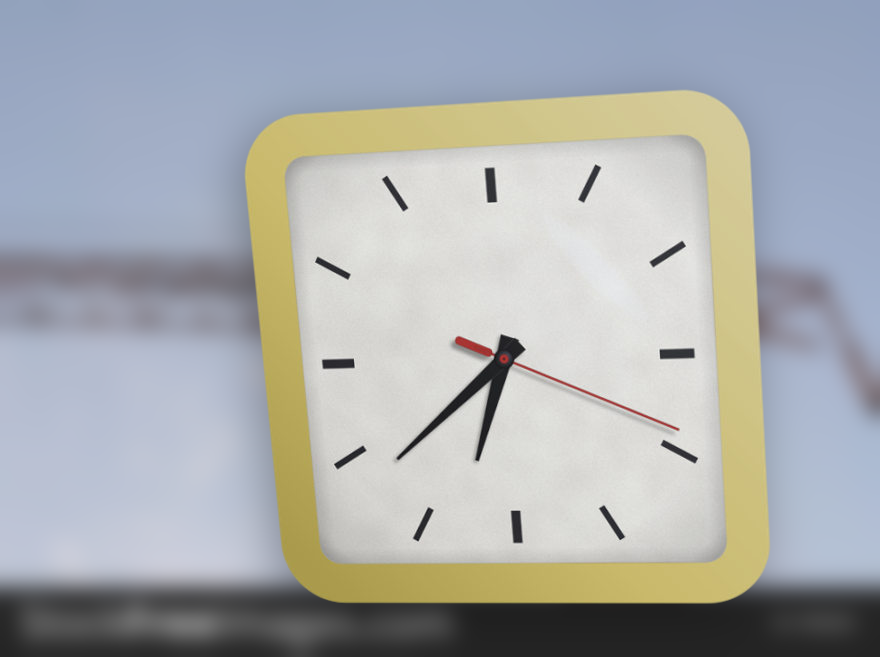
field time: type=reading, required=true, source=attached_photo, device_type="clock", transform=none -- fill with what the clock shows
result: 6:38:19
